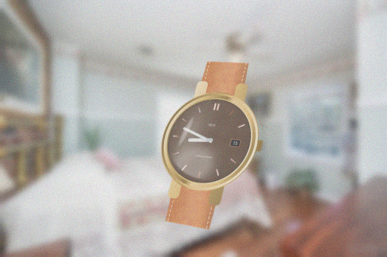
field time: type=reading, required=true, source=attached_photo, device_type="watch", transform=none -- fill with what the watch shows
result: 8:48
